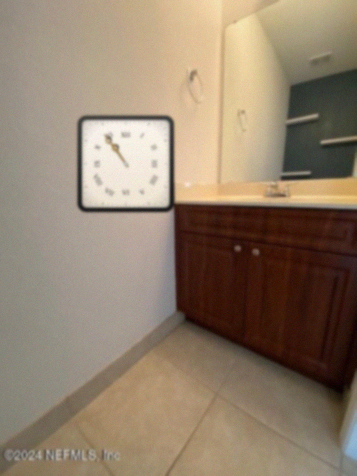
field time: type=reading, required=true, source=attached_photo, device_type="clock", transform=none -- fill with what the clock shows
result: 10:54
